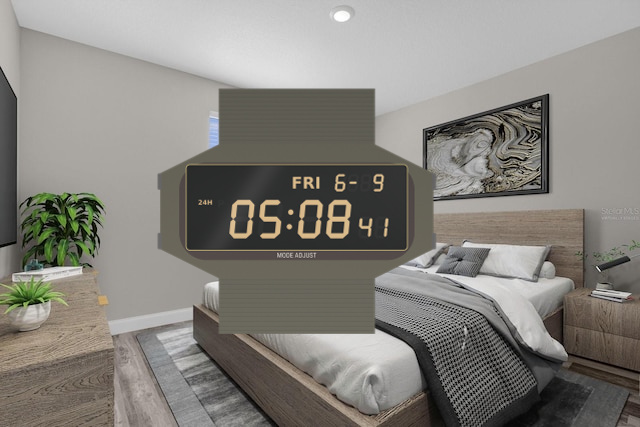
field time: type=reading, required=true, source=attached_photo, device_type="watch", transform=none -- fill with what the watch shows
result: 5:08:41
